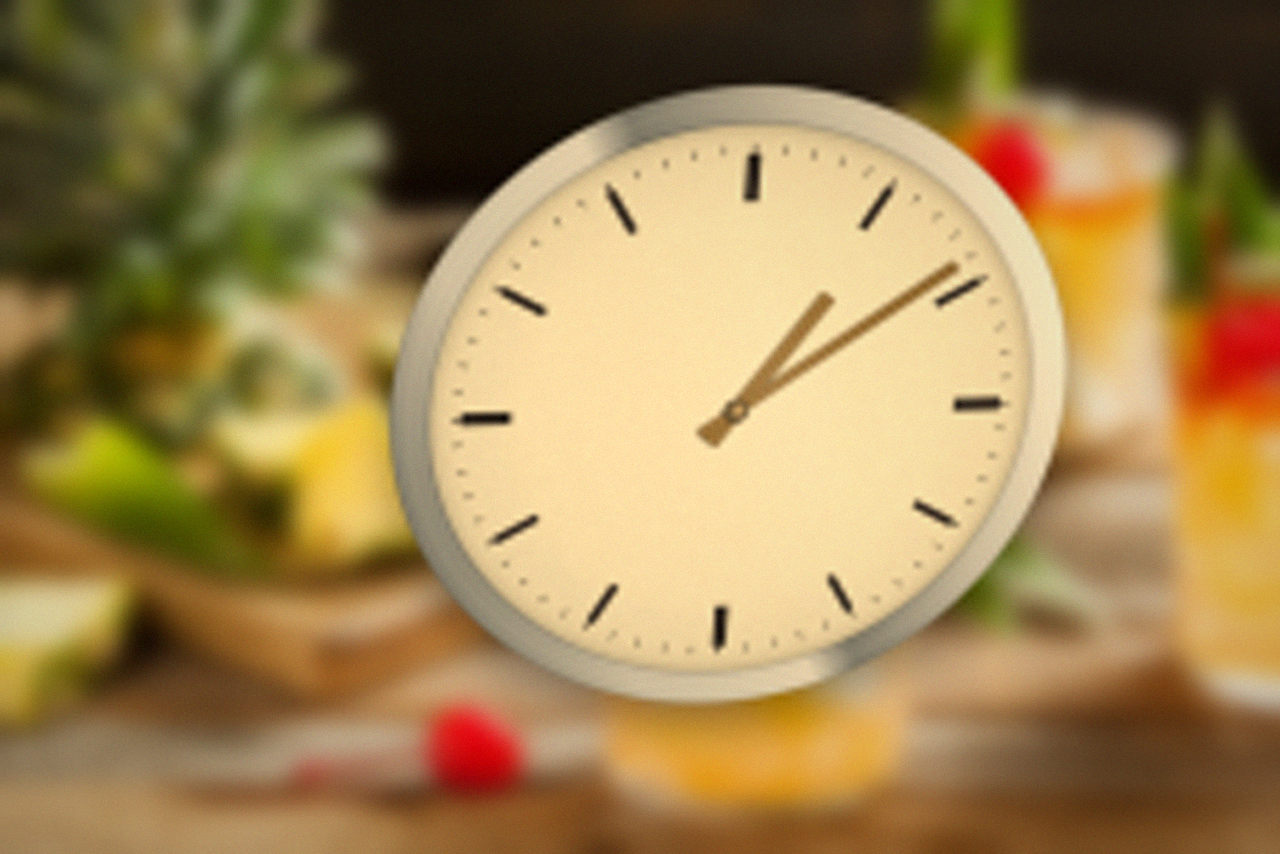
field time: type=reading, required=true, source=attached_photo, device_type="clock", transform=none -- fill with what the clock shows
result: 1:09
